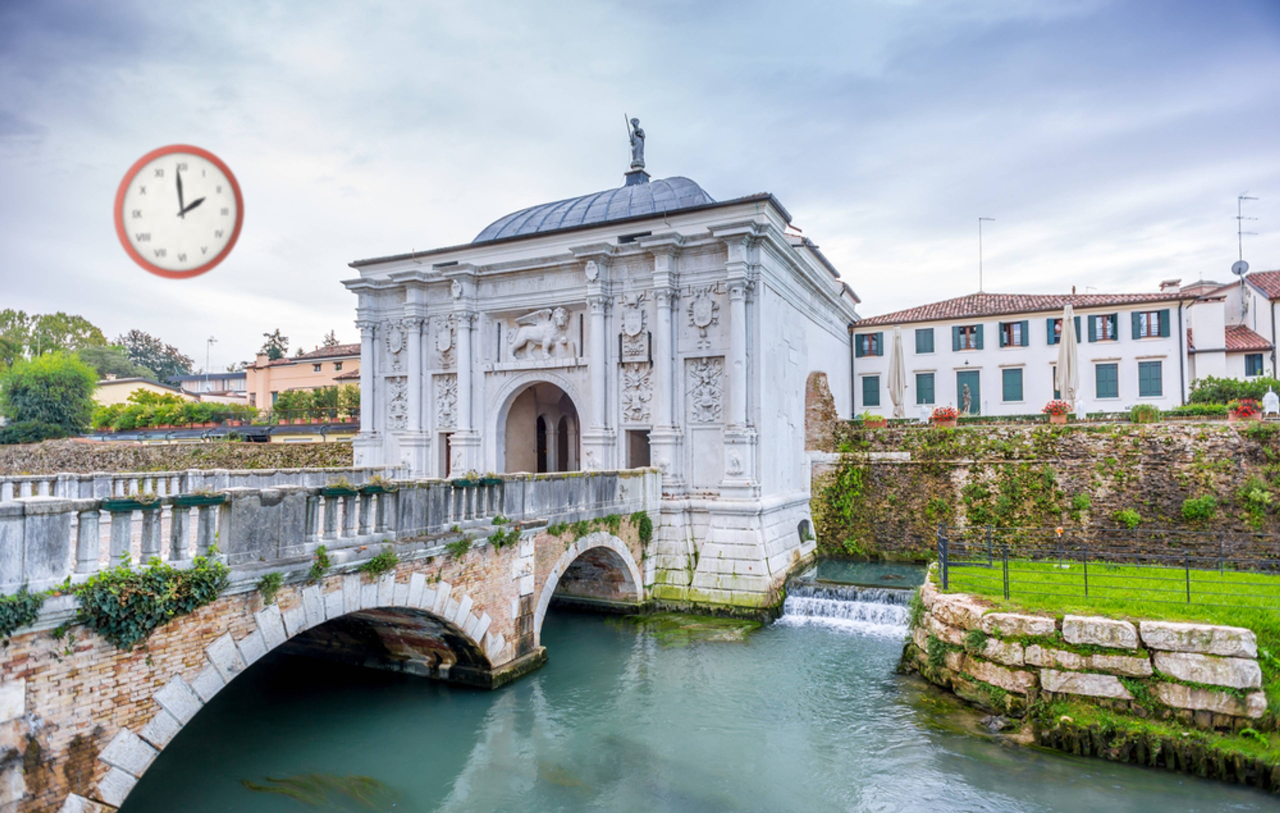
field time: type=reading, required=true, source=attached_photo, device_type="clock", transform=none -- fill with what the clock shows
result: 1:59
